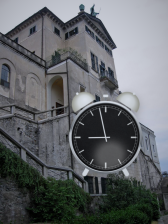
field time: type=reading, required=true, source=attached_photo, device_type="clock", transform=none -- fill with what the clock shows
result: 8:58
